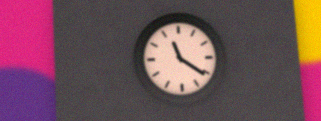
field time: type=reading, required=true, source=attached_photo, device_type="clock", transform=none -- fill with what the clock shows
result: 11:21
